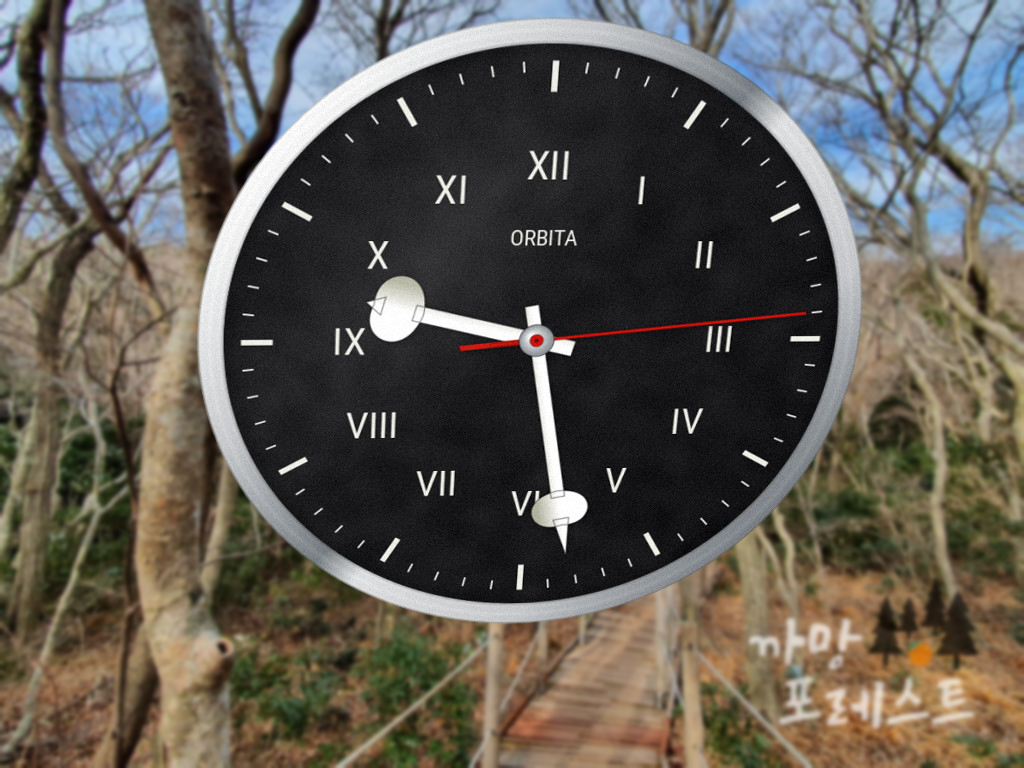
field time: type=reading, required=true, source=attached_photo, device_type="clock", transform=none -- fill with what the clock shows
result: 9:28:14
